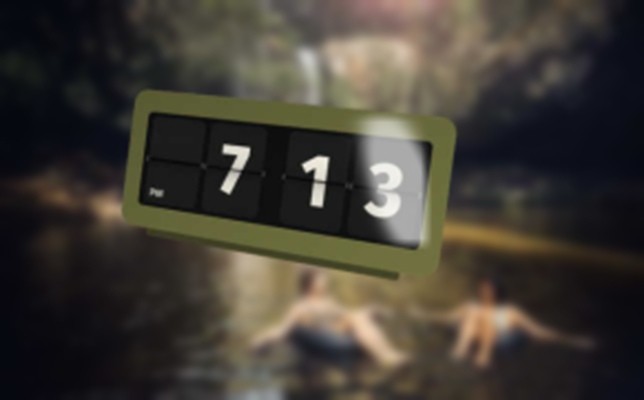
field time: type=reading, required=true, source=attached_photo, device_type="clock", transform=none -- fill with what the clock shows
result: 7:13
